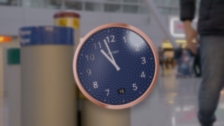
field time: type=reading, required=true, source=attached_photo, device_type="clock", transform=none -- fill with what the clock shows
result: 10:58
